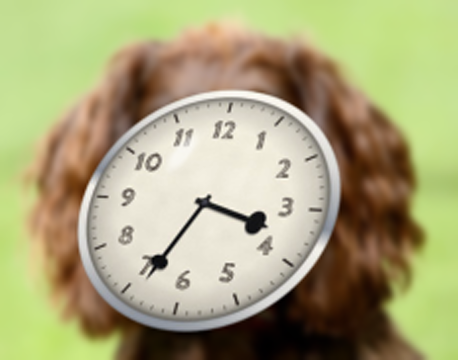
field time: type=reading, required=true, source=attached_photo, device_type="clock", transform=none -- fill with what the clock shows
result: 3:34
